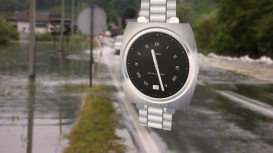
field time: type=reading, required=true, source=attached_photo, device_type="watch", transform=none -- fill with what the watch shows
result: 11:27
